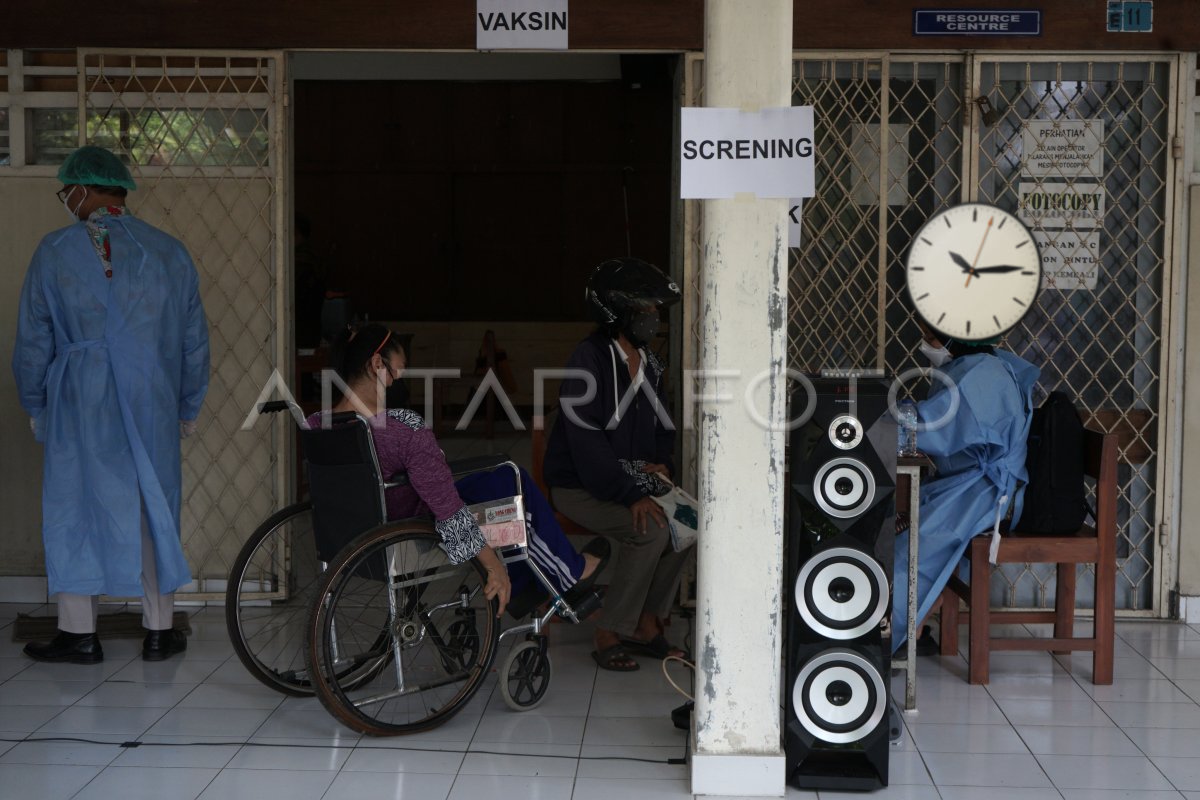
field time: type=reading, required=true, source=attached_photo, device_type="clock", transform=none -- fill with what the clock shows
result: 10:14:03
